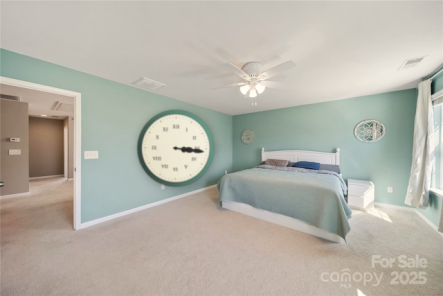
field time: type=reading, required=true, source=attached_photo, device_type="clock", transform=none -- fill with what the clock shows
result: 3:16
